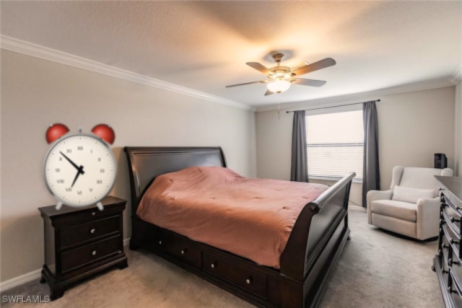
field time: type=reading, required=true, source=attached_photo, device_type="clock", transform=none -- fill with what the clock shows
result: 6:52
